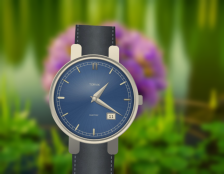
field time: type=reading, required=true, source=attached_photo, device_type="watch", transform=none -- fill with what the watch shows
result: 1:20
